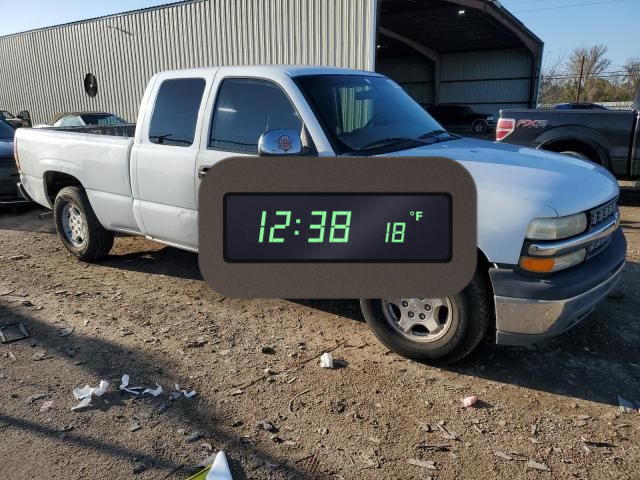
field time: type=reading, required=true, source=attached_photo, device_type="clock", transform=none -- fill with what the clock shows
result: 12:38
